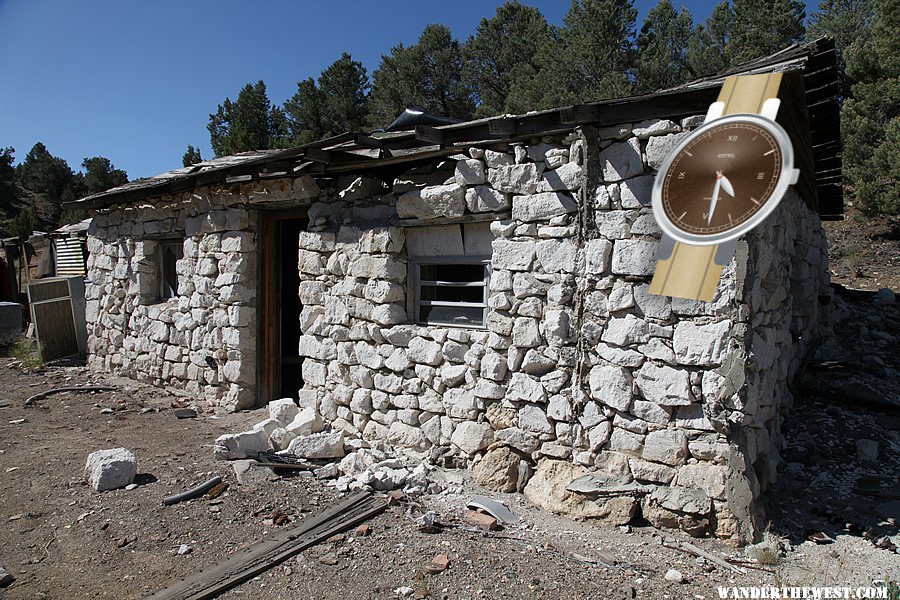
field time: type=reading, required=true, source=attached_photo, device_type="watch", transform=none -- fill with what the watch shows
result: 4:29
